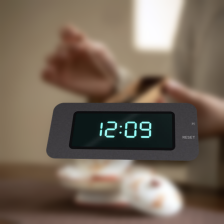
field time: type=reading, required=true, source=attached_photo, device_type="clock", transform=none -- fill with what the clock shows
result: 12:09
